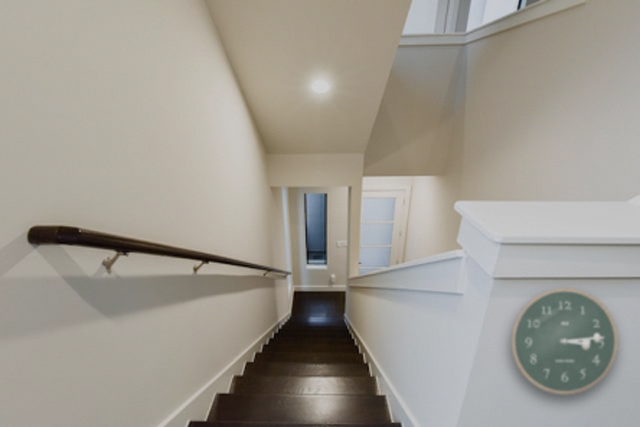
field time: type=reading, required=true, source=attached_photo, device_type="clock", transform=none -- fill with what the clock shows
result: 3:14
